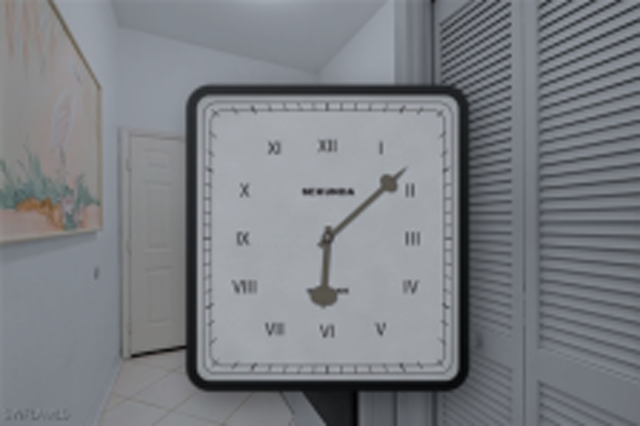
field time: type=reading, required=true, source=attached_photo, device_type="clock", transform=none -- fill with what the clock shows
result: 6:08
